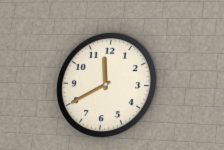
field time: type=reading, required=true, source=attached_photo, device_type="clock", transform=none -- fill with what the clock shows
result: 11:40
